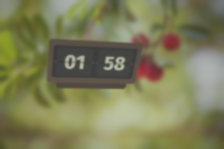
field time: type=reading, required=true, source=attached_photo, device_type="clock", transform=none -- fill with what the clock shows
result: 1:58
